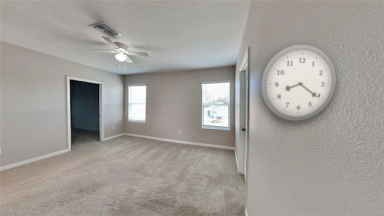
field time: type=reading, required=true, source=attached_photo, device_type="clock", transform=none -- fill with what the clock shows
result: 8:21
